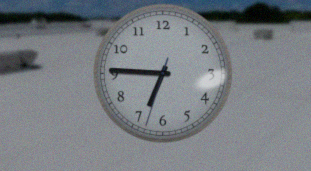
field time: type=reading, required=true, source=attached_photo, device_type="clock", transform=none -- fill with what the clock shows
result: 6:45:33
